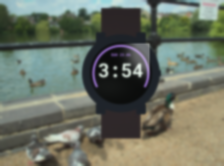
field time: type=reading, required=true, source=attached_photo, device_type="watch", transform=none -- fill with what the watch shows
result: 3:54
